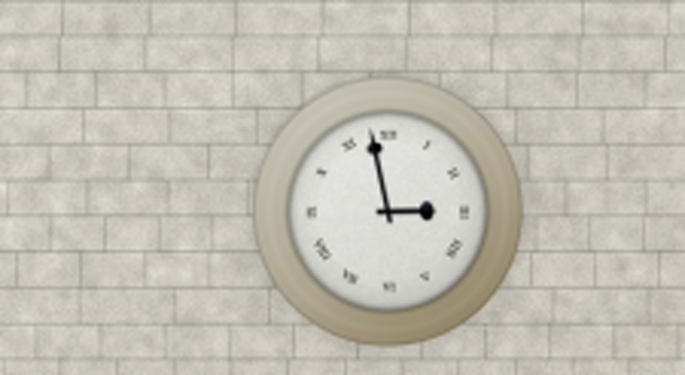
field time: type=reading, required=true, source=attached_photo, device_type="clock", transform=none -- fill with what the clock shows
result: 2:58
